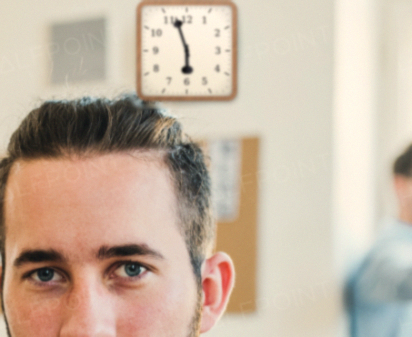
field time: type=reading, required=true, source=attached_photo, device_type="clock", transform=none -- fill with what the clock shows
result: 5:57
